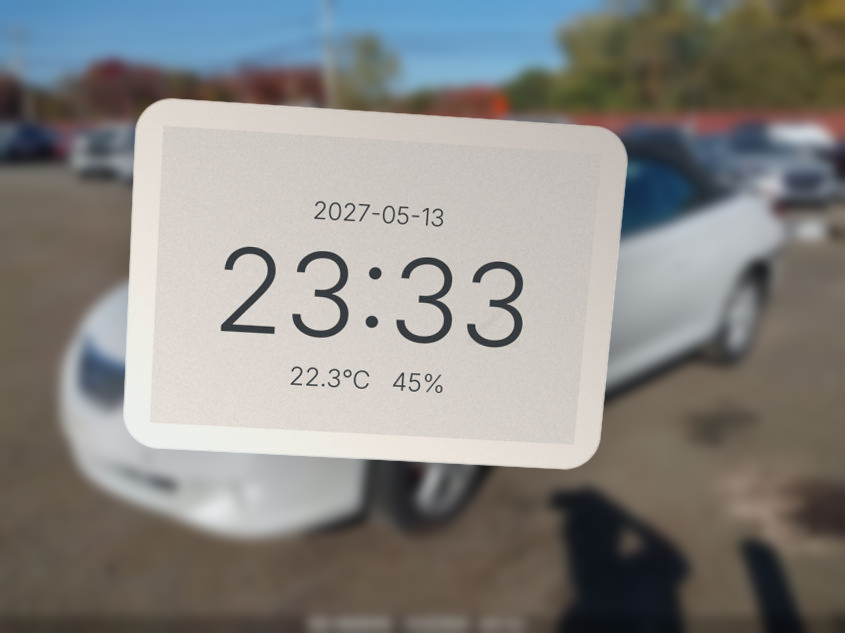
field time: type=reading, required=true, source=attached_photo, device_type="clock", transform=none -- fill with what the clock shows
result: 23:33
